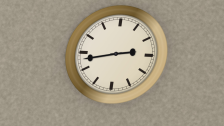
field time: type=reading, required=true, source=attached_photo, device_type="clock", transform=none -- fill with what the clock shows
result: 2:43
